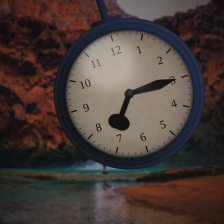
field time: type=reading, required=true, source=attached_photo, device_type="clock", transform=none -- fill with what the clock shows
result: 7:15
